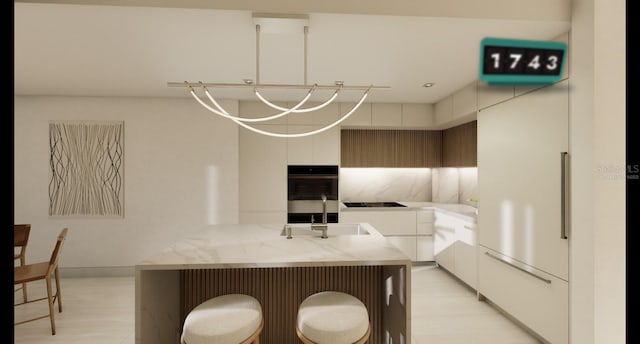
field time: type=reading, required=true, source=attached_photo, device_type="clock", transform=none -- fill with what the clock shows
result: 17:43
